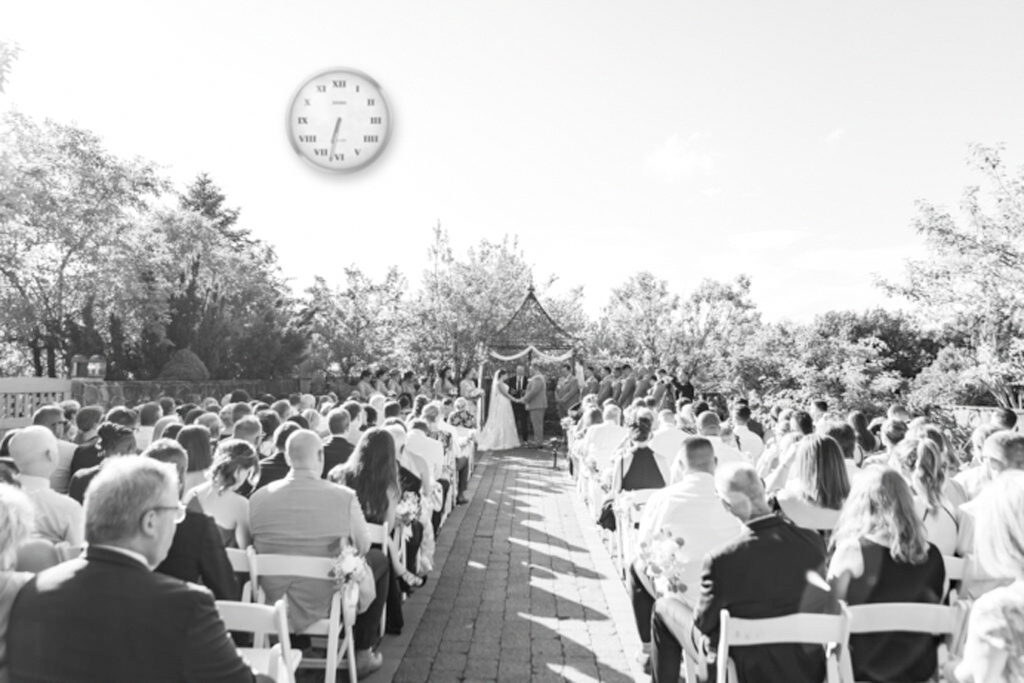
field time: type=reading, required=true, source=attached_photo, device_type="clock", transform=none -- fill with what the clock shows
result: 6:32
